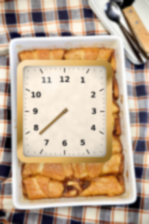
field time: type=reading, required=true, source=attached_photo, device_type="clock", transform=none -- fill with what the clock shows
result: 7:38
